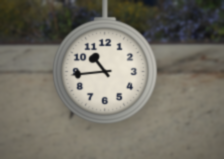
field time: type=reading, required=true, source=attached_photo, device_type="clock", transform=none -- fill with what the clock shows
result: 10:44
